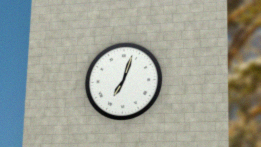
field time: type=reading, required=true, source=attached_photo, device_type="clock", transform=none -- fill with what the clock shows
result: 7:03
